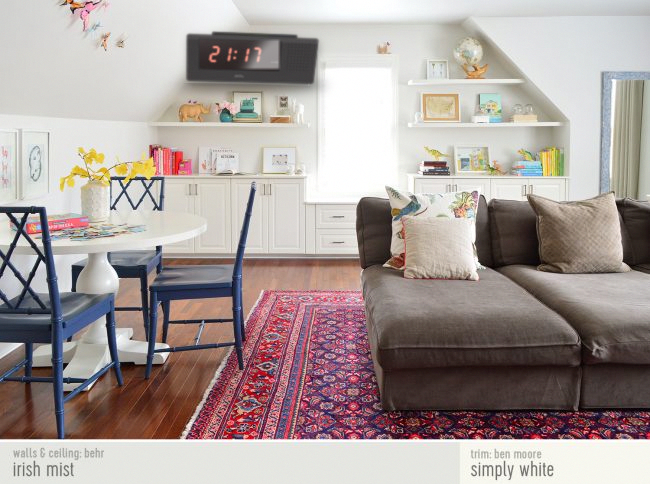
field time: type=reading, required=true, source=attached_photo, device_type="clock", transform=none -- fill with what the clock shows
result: 21:17
